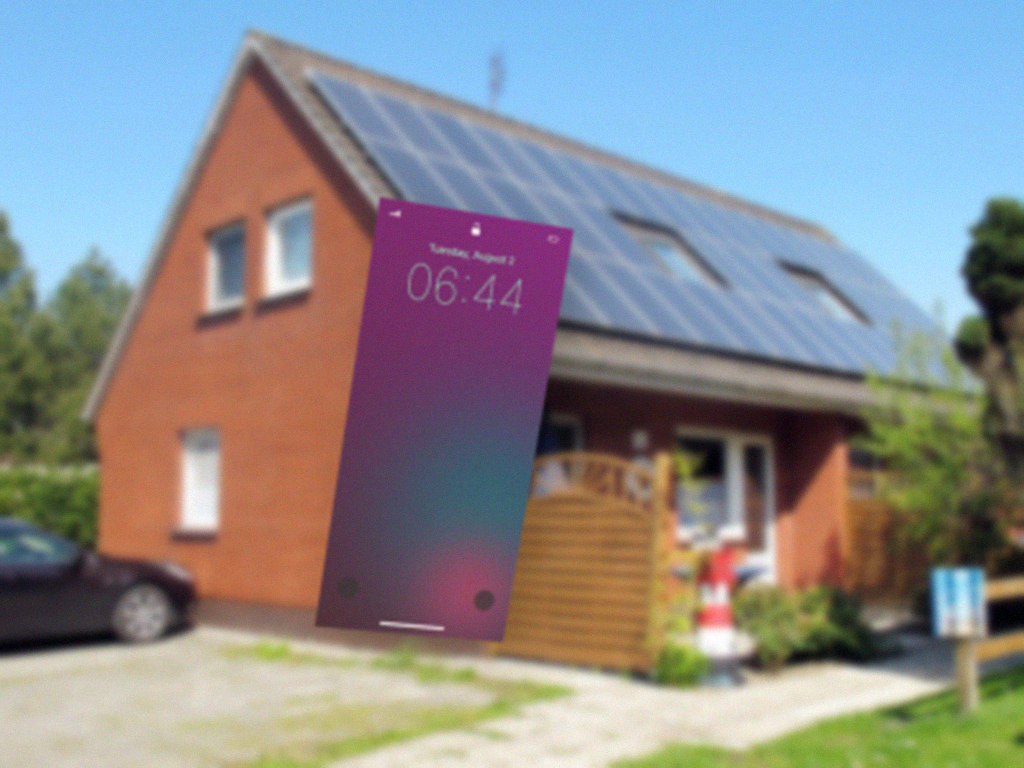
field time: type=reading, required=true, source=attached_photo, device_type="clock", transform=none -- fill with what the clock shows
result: 6:44
